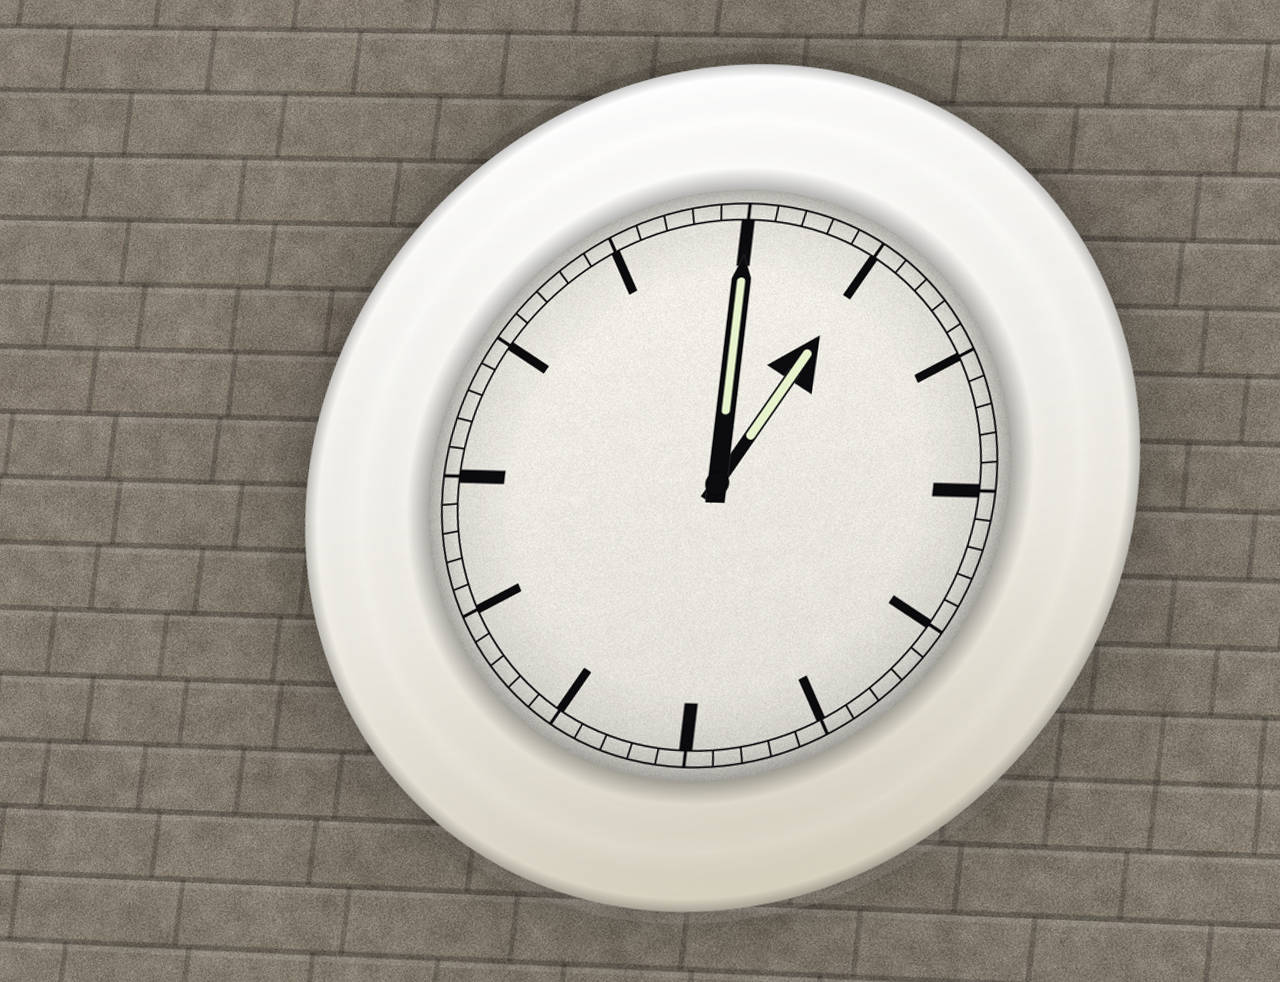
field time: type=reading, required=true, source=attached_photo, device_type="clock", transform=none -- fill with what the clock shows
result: 1:00
